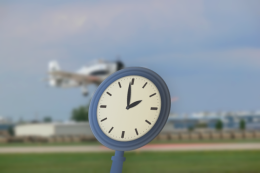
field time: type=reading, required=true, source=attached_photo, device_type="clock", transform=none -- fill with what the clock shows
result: 1:59
